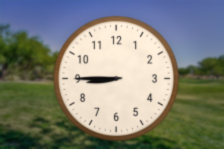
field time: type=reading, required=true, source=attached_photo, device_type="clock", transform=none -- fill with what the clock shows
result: 8:45
